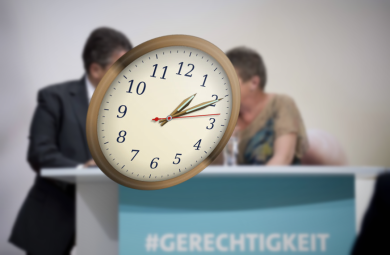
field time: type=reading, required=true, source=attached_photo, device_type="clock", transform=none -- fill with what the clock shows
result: 1:10:13
